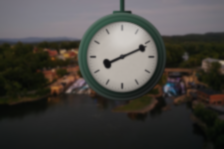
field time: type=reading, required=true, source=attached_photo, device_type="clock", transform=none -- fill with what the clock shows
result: 8:11
